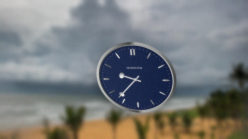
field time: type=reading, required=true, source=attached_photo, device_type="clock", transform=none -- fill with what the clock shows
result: 9:37
